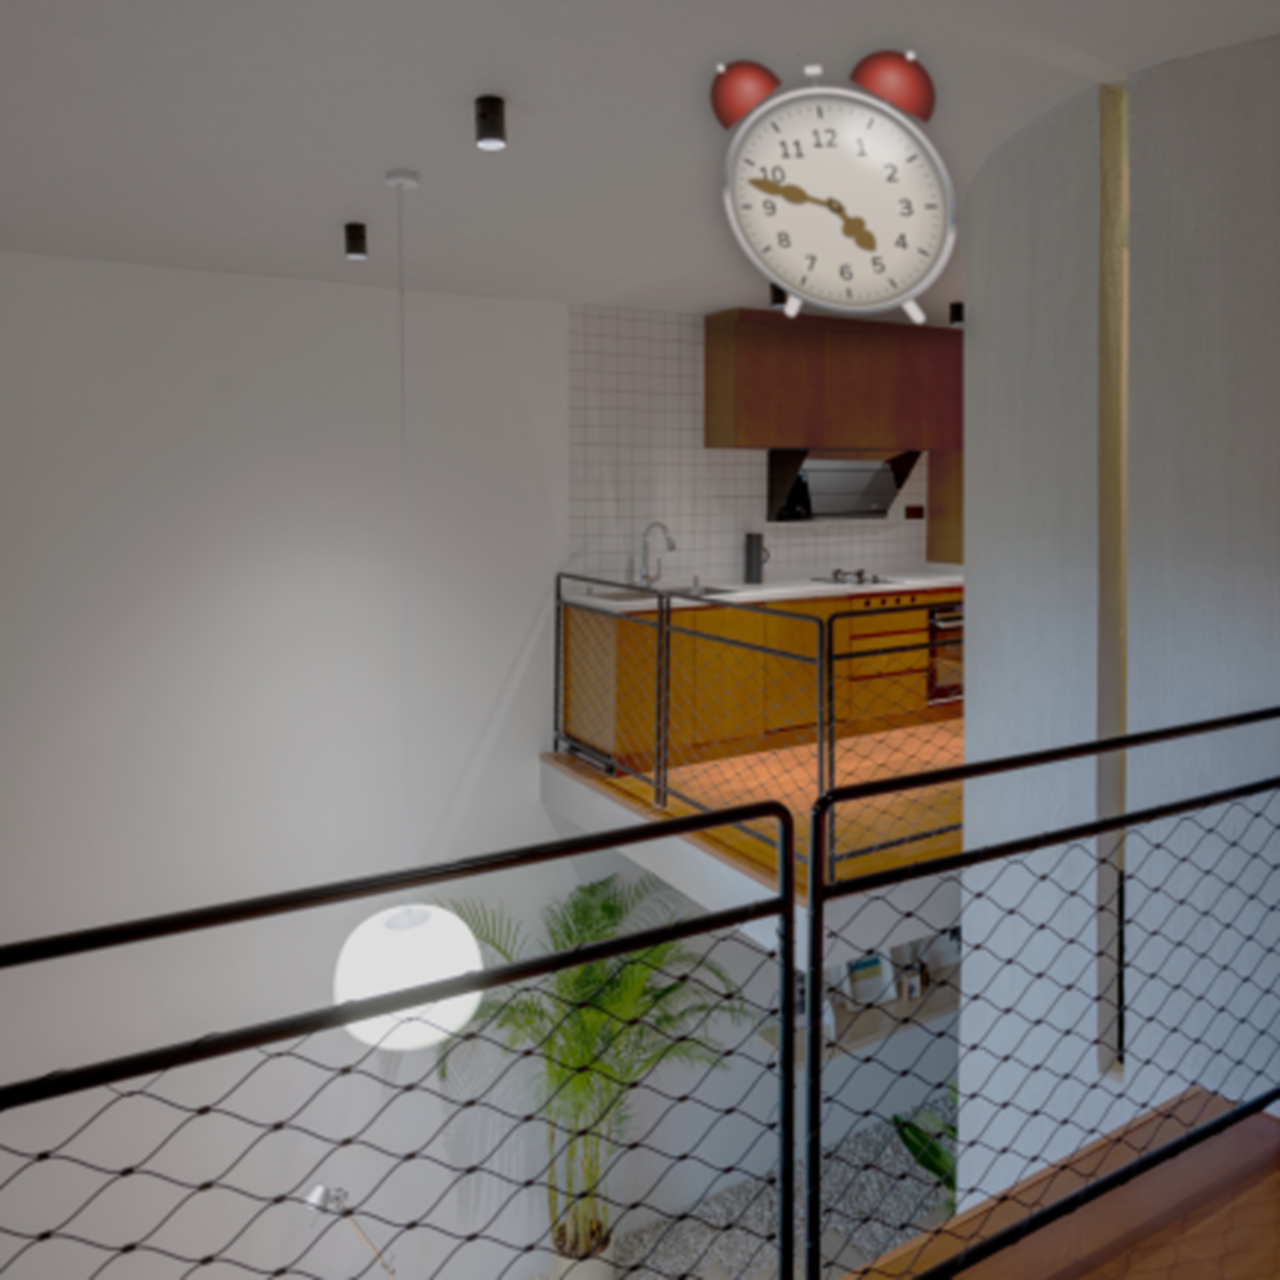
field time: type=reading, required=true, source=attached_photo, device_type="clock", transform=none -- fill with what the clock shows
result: 4:48
